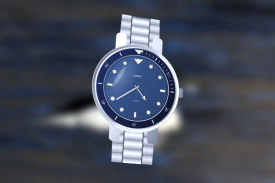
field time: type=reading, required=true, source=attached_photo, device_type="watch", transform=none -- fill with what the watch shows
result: 4:39
